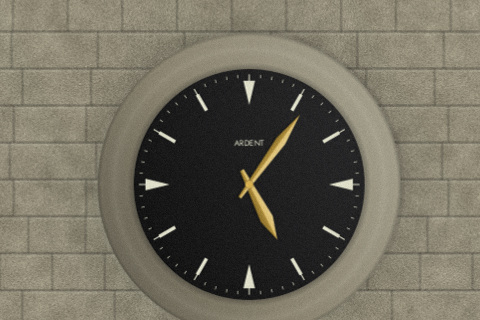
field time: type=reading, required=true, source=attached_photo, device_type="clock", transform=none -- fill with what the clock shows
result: 5:06
